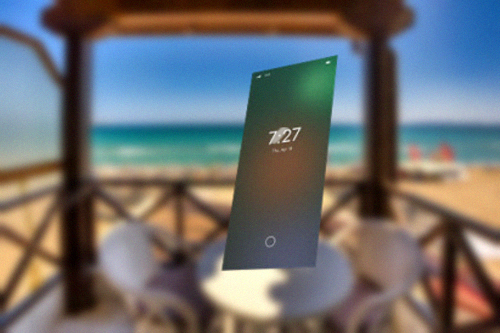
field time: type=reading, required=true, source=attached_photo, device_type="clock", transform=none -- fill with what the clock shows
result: 7:27
